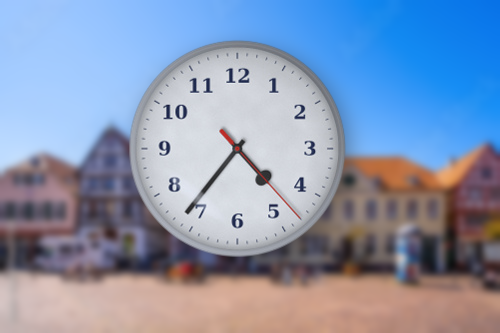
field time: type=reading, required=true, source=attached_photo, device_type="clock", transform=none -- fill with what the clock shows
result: 4:36:23
